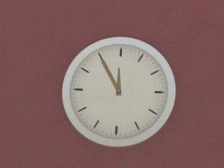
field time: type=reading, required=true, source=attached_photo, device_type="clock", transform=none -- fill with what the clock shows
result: 11:55
